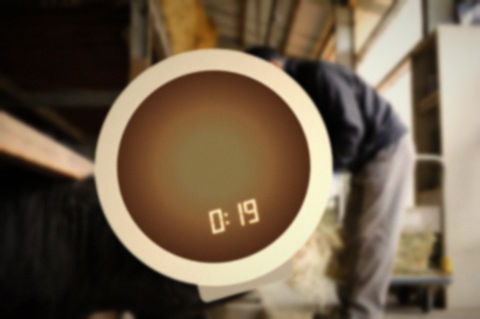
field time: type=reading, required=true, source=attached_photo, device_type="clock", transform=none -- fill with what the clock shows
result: 0:19
